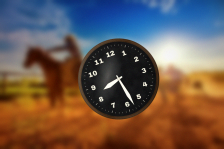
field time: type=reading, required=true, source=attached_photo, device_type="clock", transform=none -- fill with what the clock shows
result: 8:28
